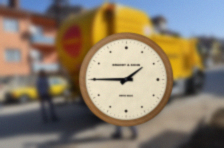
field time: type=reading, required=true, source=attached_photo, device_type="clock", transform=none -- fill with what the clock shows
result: 1:45
